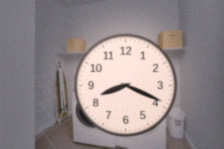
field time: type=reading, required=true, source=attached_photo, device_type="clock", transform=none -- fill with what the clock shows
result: 8:19
